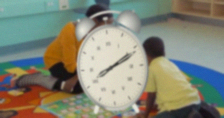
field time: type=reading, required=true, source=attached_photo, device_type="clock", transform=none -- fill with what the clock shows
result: 8:11
